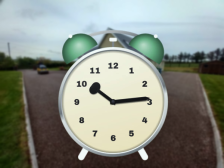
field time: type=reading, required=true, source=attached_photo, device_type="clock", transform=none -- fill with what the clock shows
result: 10:14
